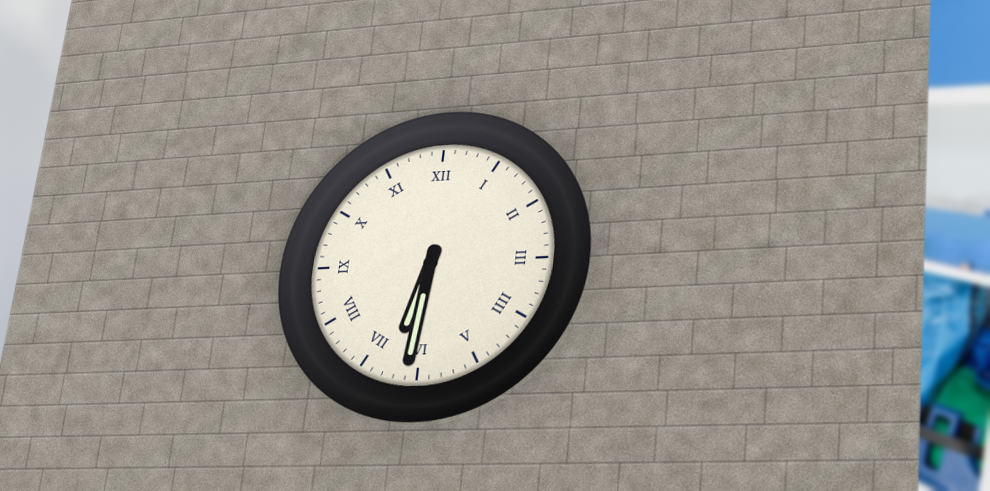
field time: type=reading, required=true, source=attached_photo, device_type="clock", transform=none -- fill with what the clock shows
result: 6:31
